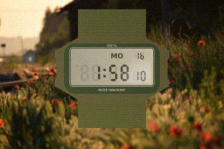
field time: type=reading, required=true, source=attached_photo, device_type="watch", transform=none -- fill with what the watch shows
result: 1:58:10
